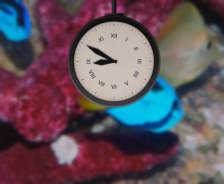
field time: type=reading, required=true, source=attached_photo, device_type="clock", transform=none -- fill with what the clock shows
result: 8:50
